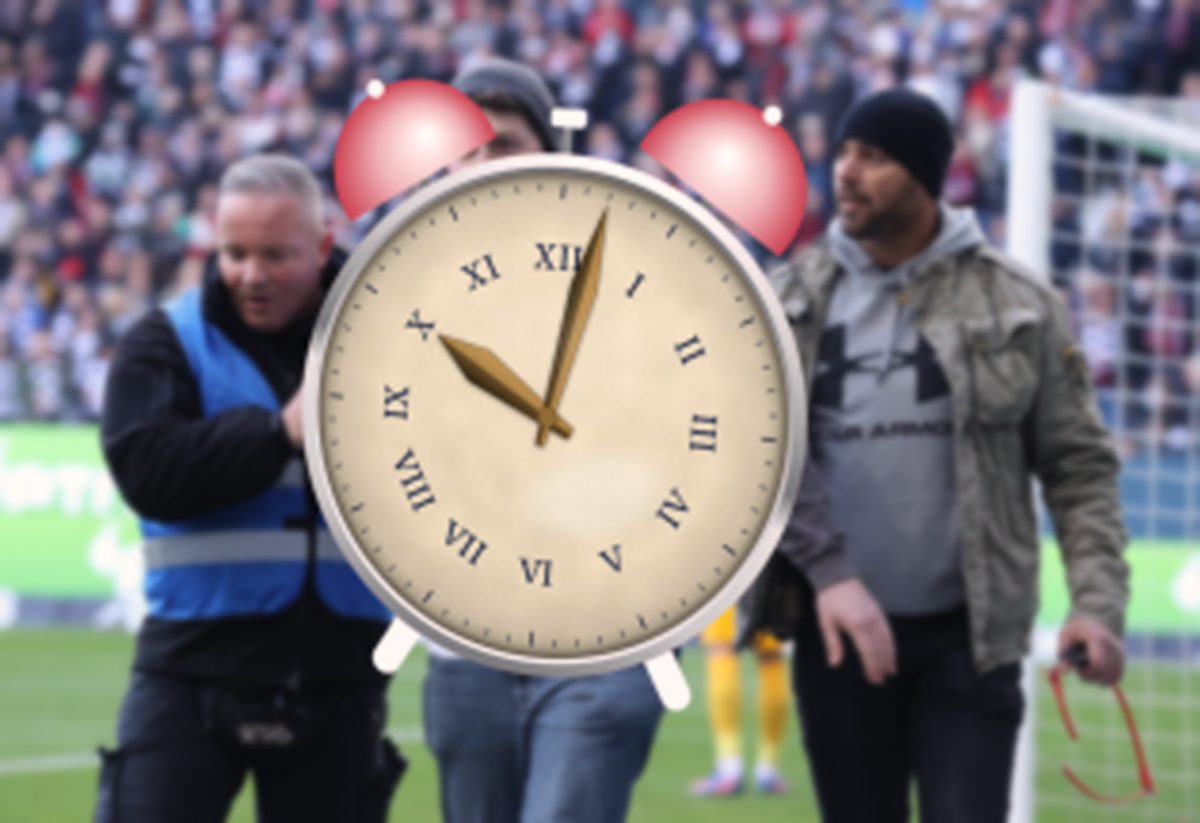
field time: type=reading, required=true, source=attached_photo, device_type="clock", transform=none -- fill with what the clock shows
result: 10:02
